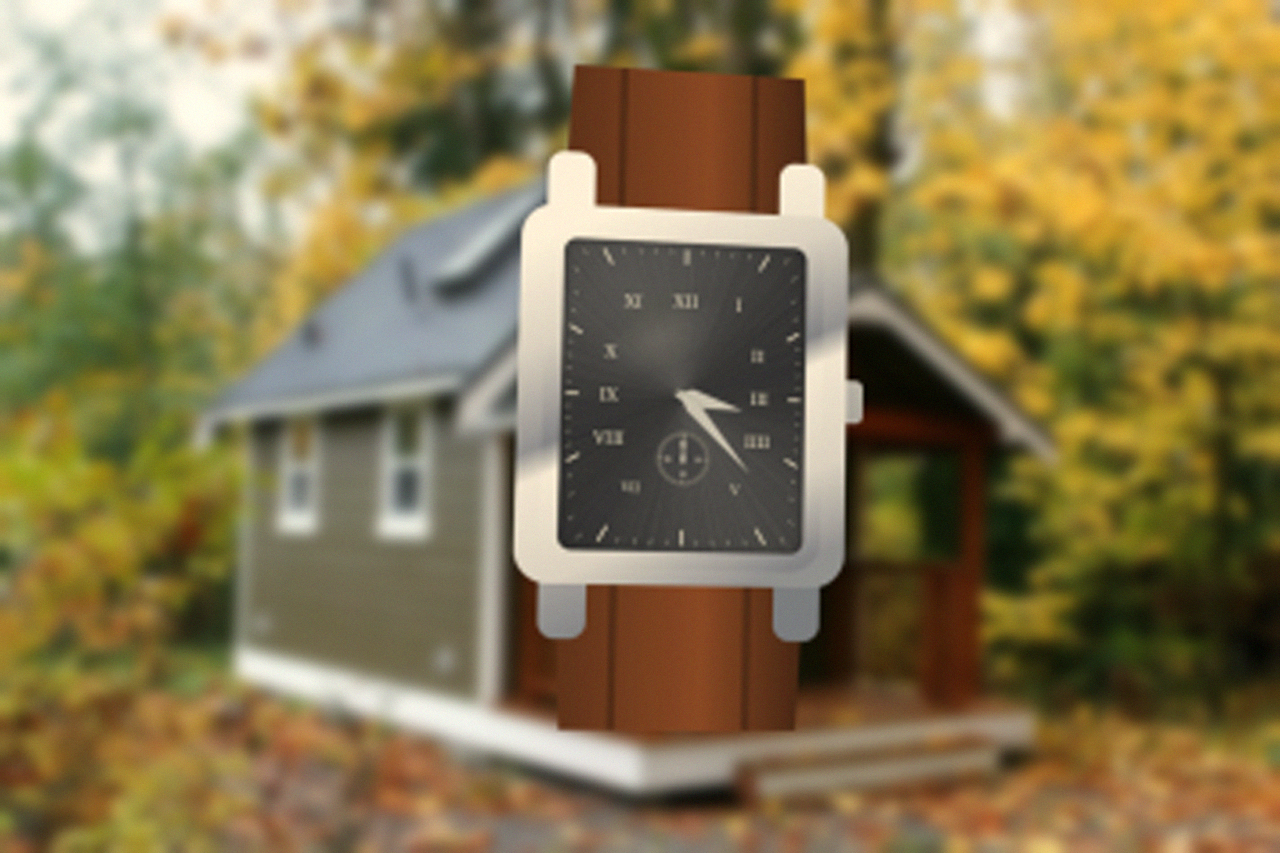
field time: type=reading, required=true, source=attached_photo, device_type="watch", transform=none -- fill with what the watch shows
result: 3:23
